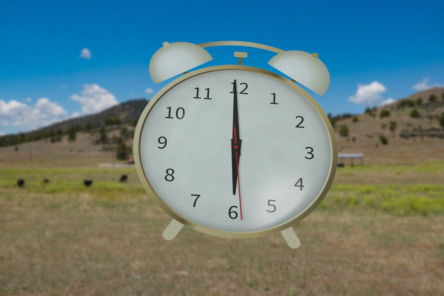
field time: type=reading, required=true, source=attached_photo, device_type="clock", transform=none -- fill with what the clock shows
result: 5:59:29
